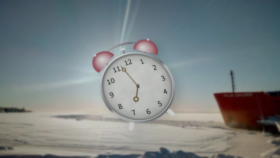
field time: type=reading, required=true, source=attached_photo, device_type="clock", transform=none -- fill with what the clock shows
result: 6:57
